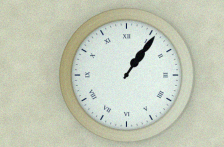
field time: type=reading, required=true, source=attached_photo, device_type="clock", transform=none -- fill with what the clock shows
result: 1:06
